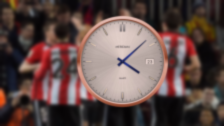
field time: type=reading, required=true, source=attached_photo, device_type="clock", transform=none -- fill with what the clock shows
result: 4:08
